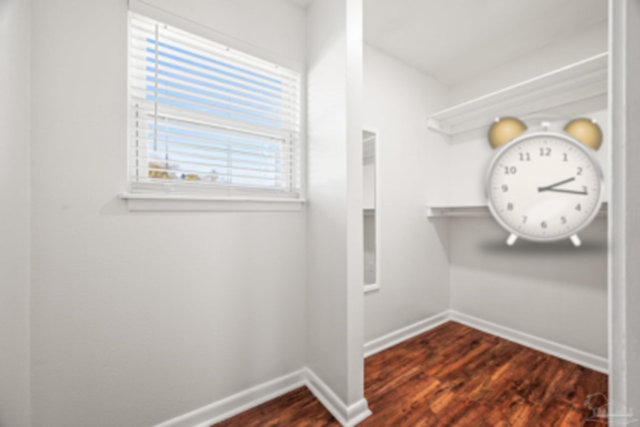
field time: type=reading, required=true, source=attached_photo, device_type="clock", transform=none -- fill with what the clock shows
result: 2:16
